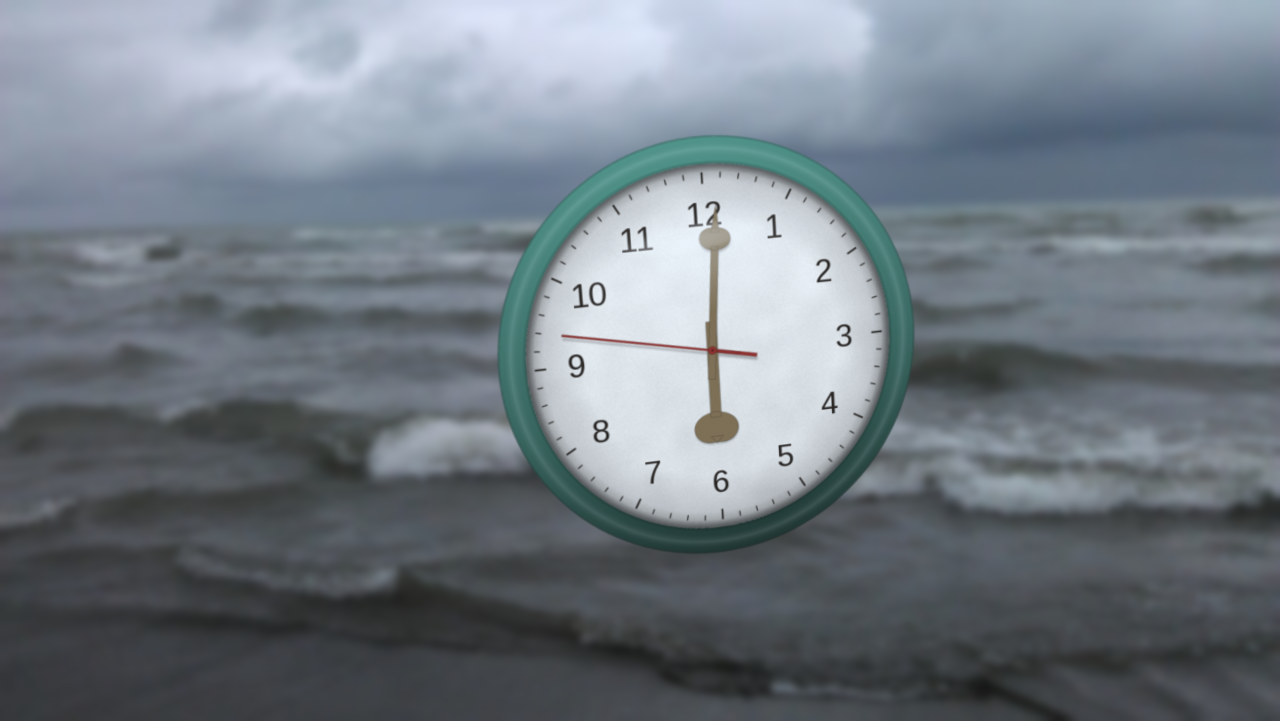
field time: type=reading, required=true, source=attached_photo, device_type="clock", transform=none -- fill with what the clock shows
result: 6:00:47
